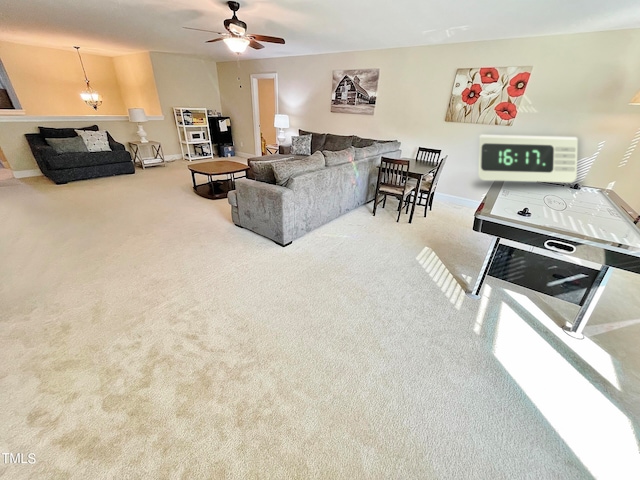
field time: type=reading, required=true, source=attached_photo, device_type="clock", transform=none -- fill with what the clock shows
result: 16:17
